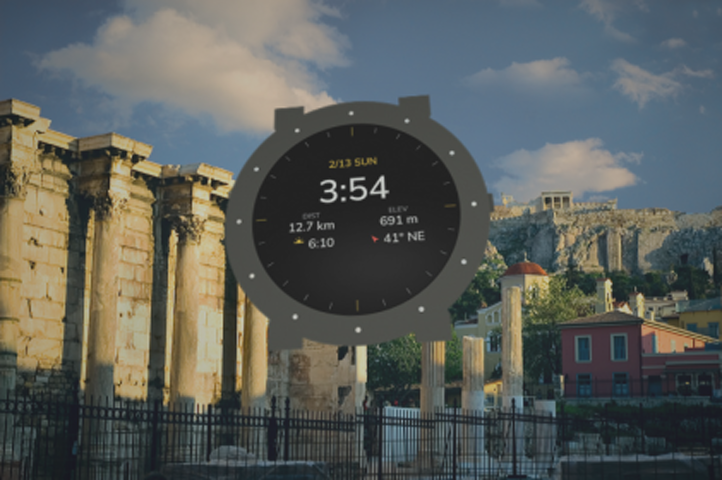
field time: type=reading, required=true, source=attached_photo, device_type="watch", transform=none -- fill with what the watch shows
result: 3:54
